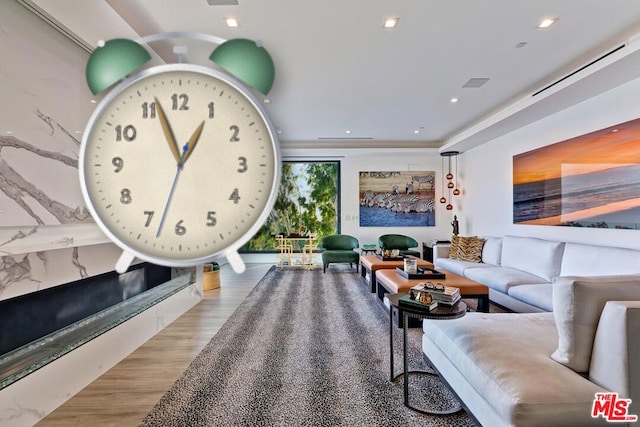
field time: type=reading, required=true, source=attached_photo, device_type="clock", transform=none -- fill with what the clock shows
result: 12:56:33
